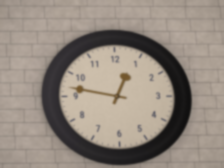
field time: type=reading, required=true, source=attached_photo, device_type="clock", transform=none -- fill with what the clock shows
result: 12:47
